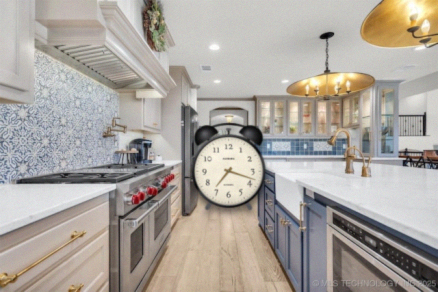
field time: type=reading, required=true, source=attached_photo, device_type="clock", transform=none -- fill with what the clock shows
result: 7:18
